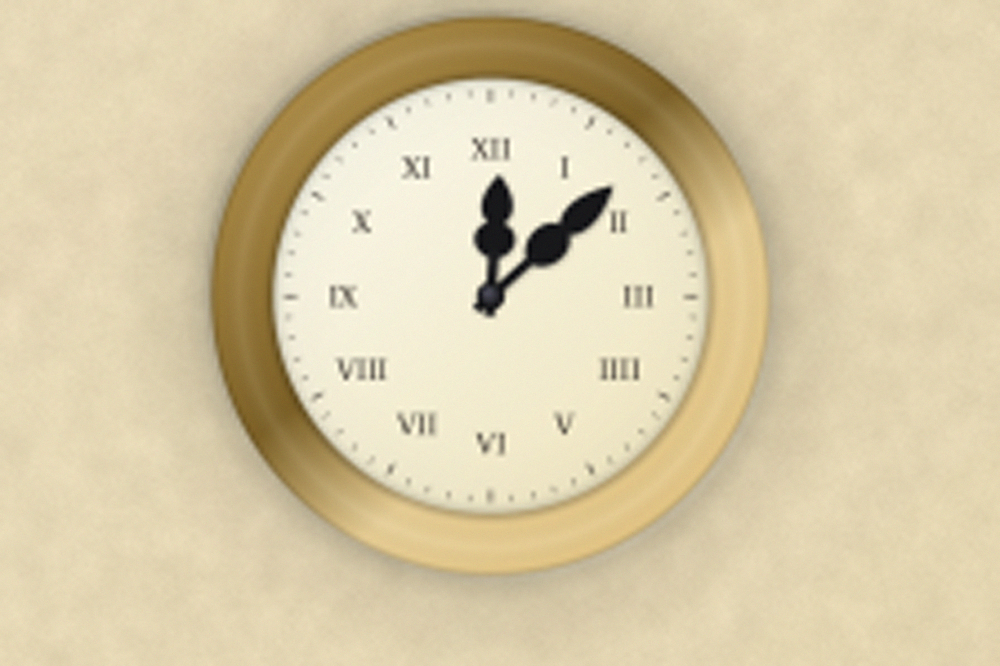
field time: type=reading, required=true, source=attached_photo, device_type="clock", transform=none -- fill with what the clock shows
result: 12:08
